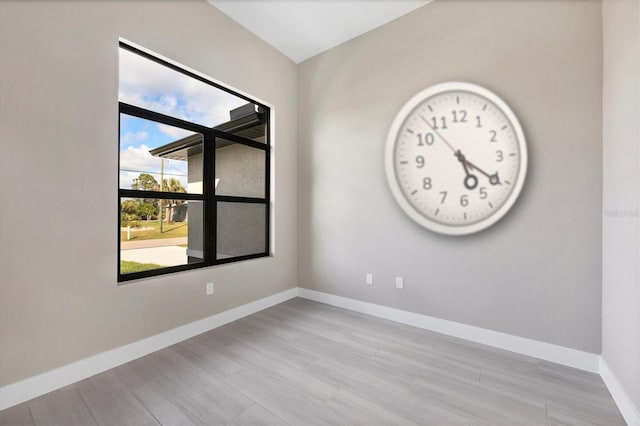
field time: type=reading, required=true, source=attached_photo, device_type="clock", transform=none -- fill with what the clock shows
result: 5:20:53
